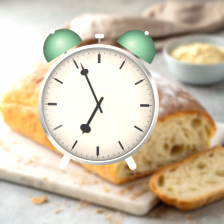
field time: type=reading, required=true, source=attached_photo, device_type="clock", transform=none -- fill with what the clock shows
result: 6:56
